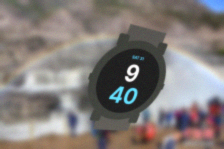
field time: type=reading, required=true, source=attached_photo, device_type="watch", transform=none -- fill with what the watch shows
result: 9:40
